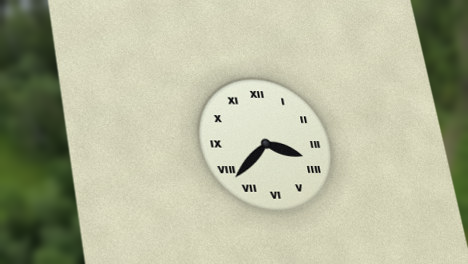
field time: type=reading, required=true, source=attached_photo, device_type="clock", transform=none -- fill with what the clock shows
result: 3:38
